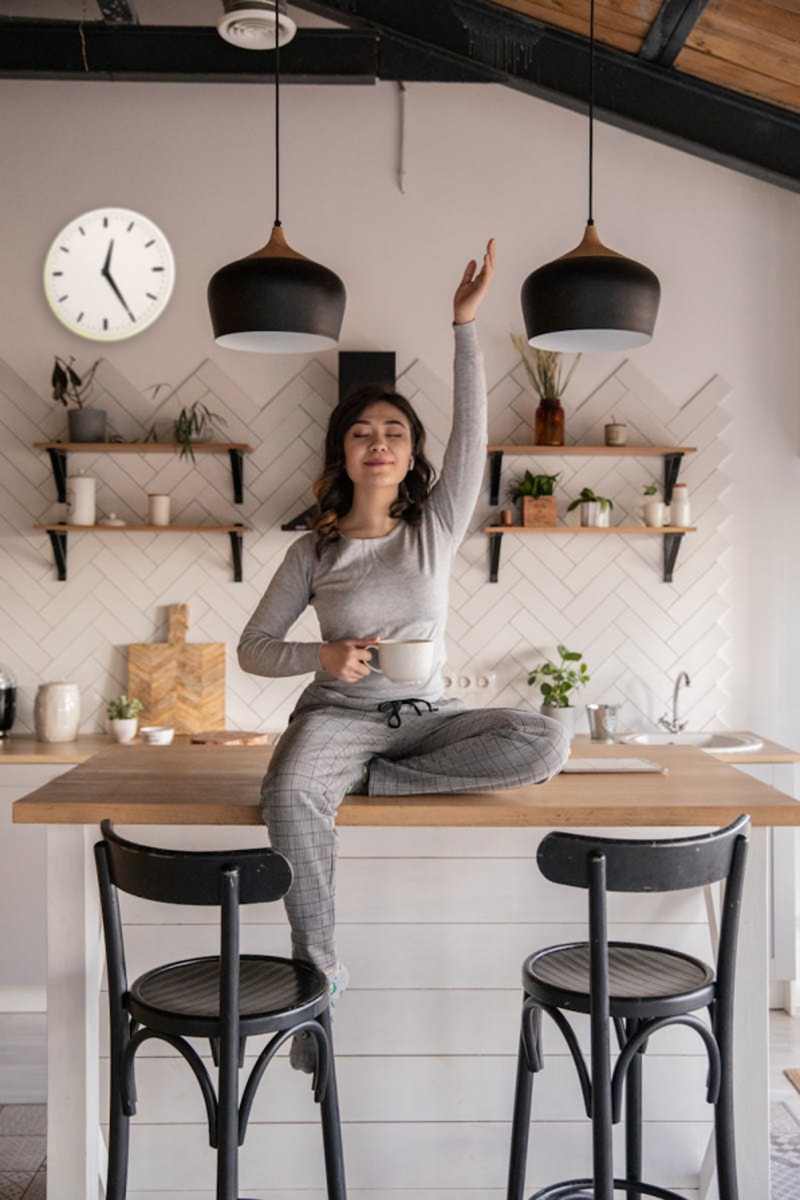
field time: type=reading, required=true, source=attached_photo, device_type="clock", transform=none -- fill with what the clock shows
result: 12:25
